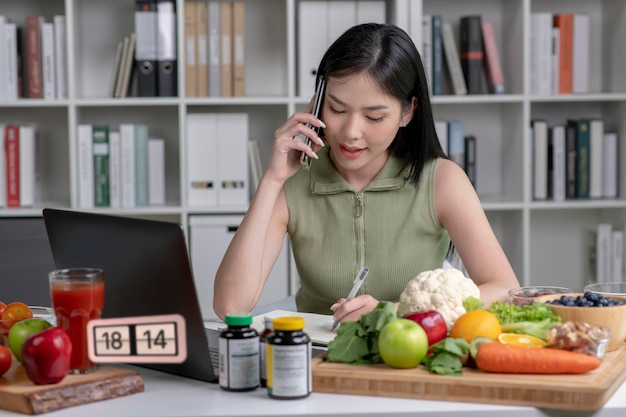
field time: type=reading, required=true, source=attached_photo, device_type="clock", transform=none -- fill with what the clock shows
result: 18:14
